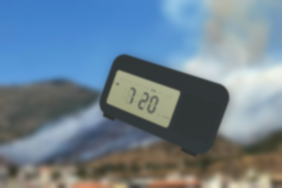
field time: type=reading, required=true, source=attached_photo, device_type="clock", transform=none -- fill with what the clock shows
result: 7:20
